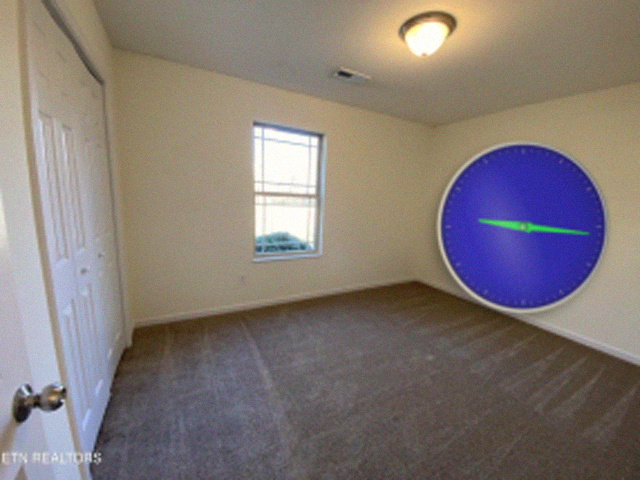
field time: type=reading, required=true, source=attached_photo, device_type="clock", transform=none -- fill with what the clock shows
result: 9:16
